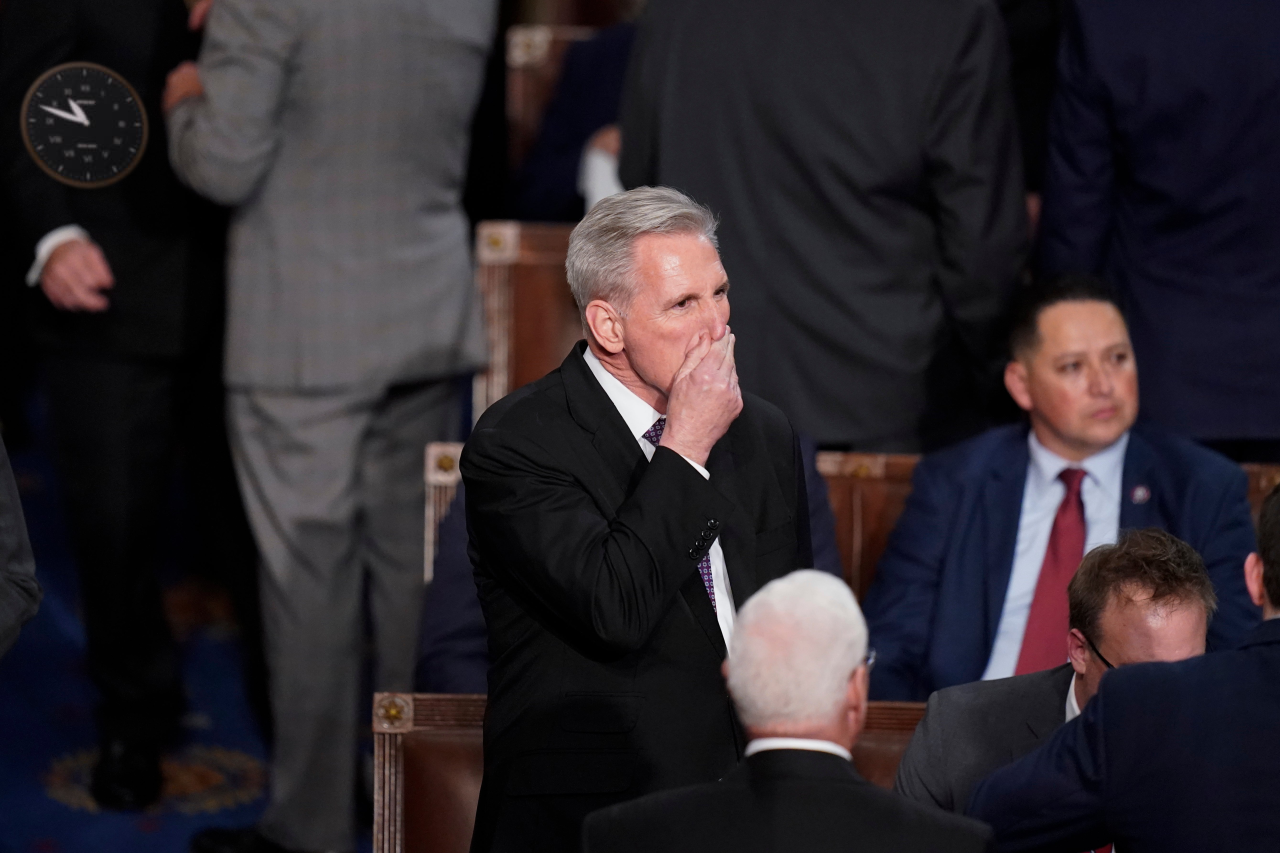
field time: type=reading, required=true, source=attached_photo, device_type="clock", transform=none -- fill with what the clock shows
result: 10:48
